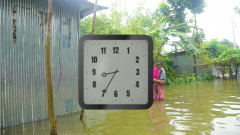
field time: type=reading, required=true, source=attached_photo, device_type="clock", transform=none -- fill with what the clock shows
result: 8:35
